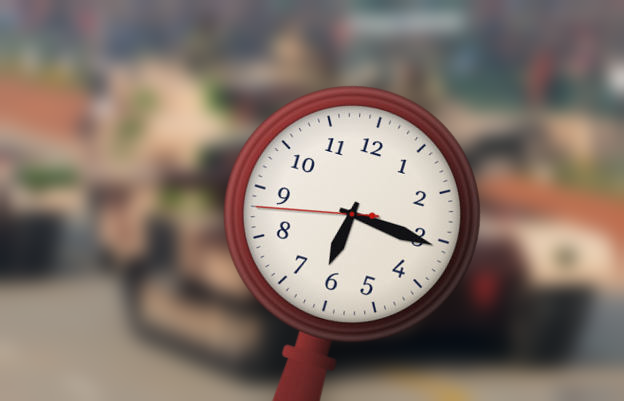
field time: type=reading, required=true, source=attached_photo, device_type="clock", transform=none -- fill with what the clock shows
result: 6:15:43
